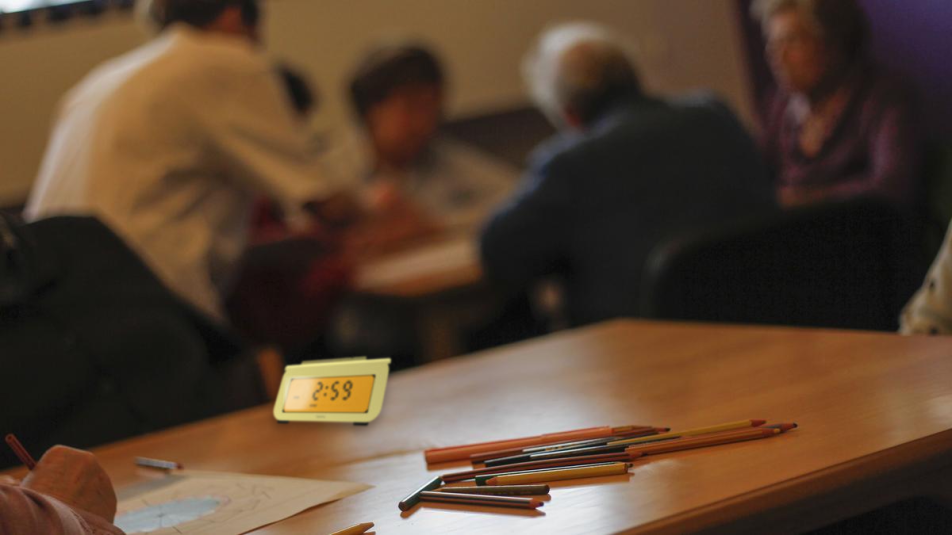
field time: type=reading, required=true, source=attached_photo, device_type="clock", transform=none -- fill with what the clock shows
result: 2:59
